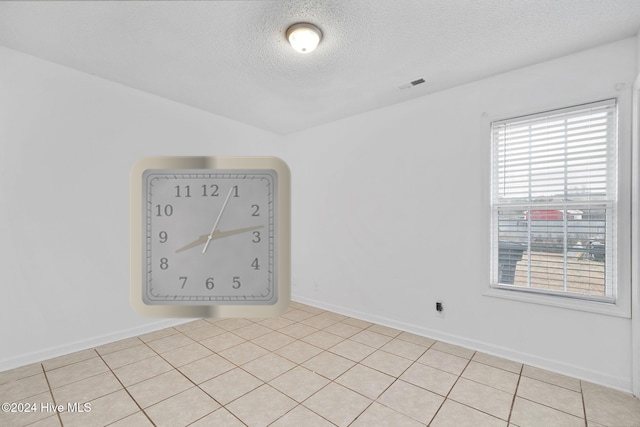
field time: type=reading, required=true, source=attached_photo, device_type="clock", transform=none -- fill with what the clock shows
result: 8:13:04
